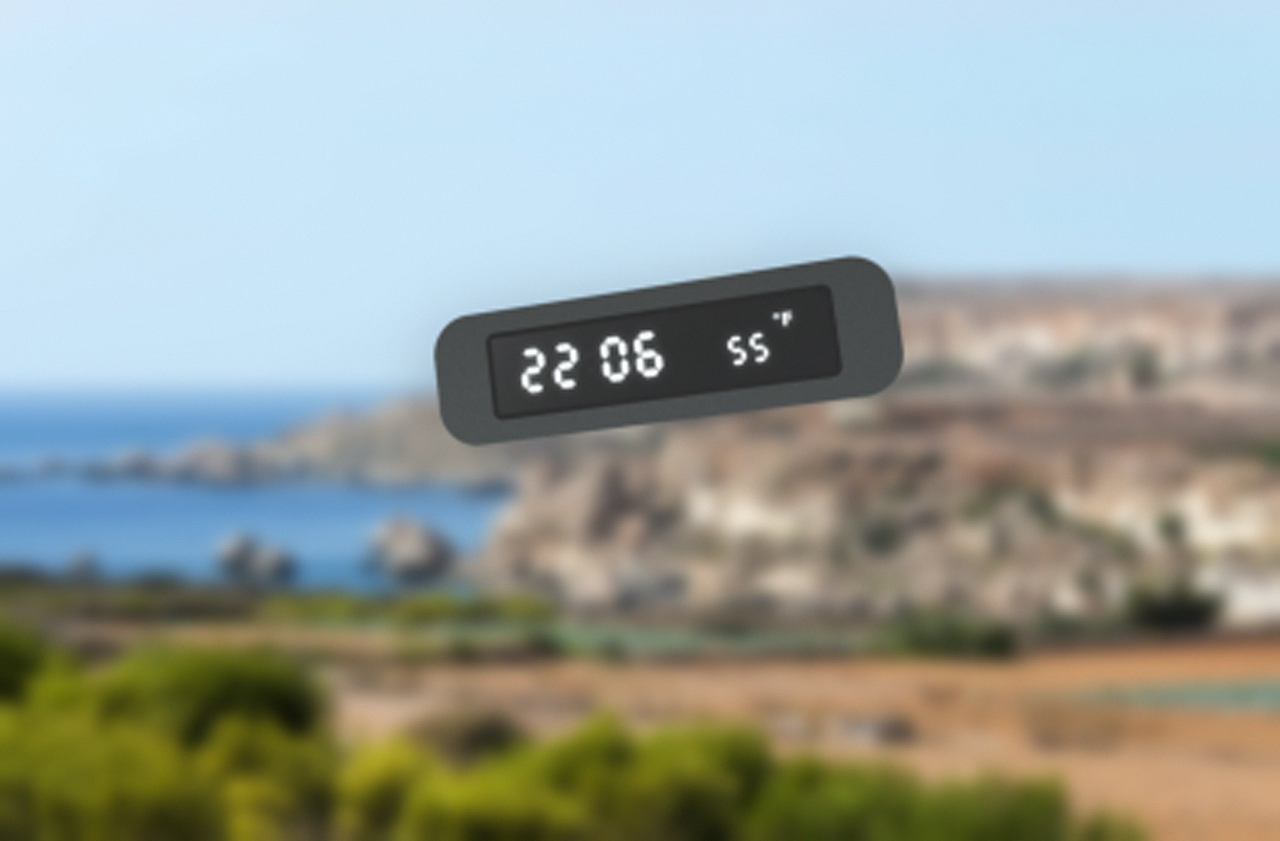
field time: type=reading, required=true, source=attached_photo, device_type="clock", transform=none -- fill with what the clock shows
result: 22:06
